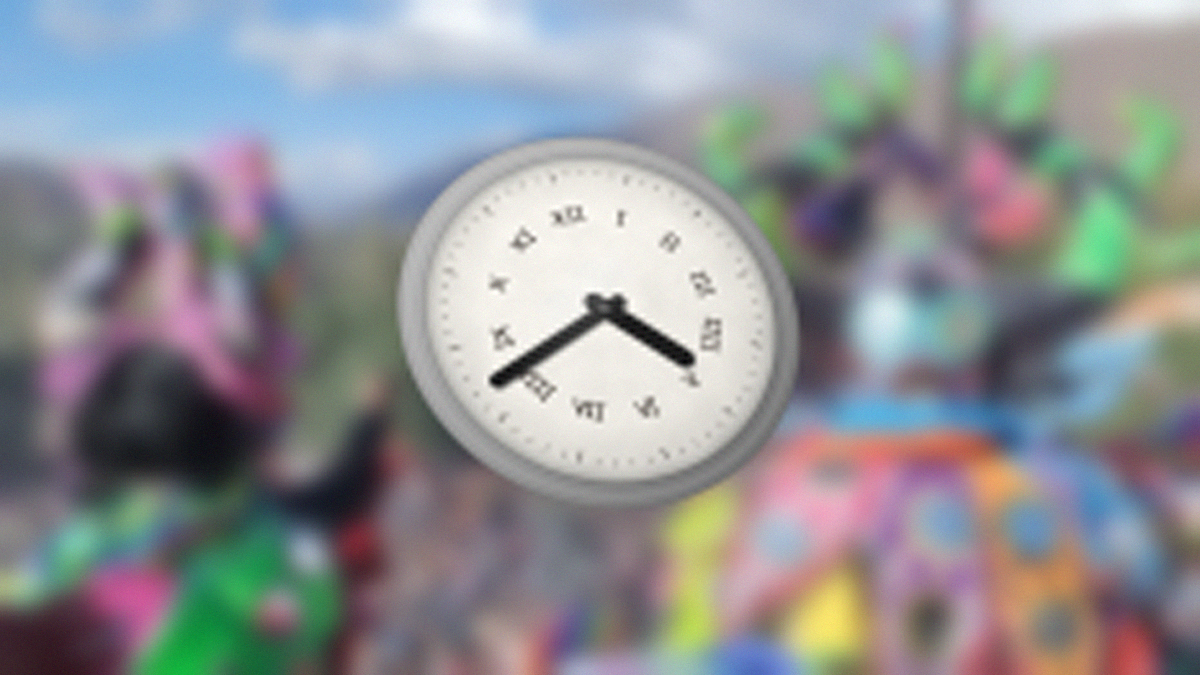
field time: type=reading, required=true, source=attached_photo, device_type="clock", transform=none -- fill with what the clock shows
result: 4:42
